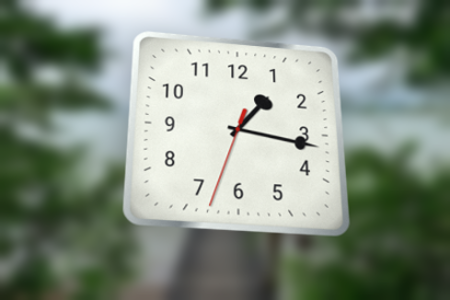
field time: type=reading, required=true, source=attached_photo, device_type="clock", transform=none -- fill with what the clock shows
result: 1:16:33
